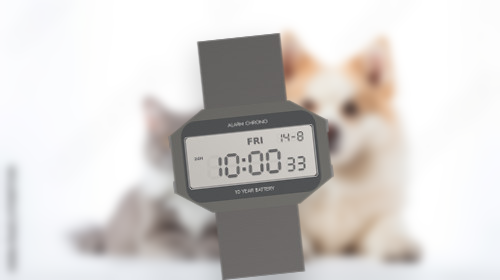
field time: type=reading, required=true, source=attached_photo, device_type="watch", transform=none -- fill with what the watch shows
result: 10:00:33
